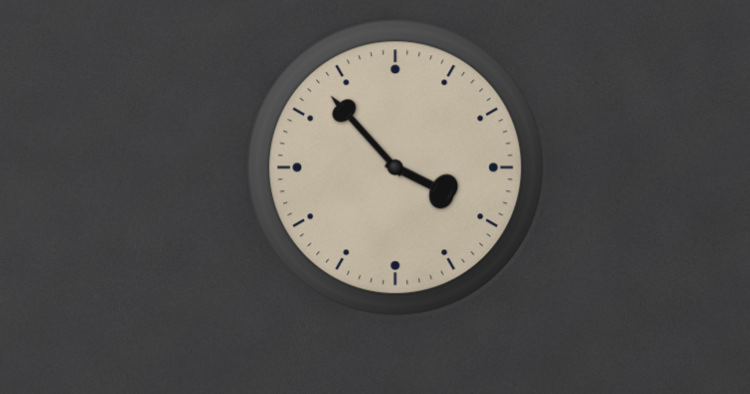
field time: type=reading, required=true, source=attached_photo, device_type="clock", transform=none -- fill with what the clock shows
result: 3:53
